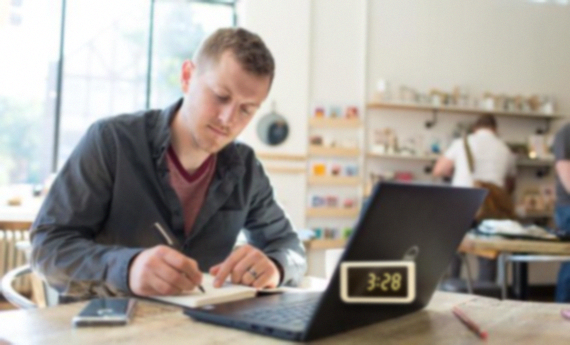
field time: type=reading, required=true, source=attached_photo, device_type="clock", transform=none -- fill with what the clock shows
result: 3:28
